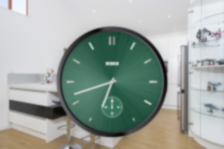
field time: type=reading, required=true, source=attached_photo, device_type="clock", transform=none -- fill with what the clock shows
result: 6:42
